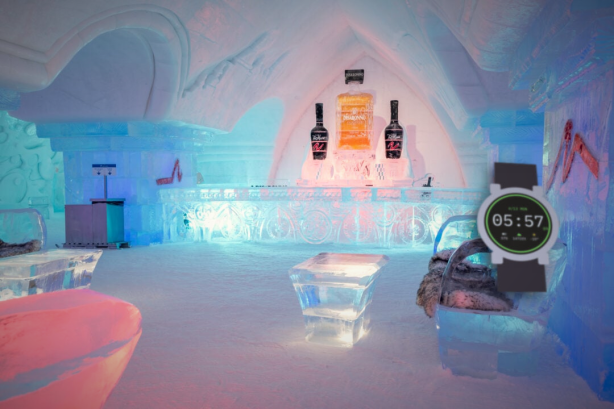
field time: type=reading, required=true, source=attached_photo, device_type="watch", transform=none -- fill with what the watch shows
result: 5:57
